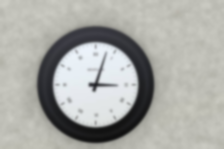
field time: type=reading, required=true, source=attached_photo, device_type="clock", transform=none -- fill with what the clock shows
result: 3:03
